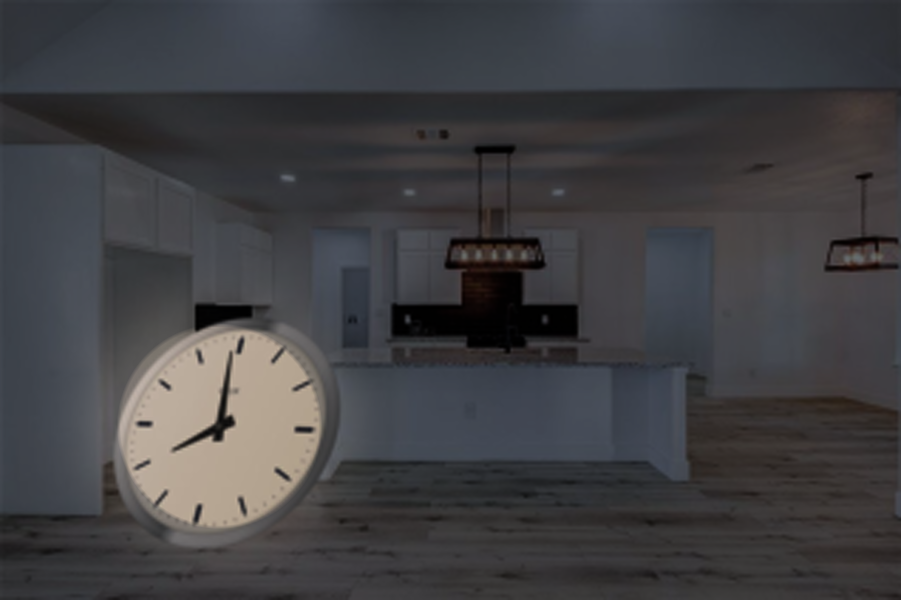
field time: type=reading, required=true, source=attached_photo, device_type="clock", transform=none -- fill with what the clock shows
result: 7:59
